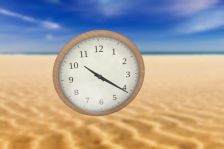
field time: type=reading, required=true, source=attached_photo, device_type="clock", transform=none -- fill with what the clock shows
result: 10:21
